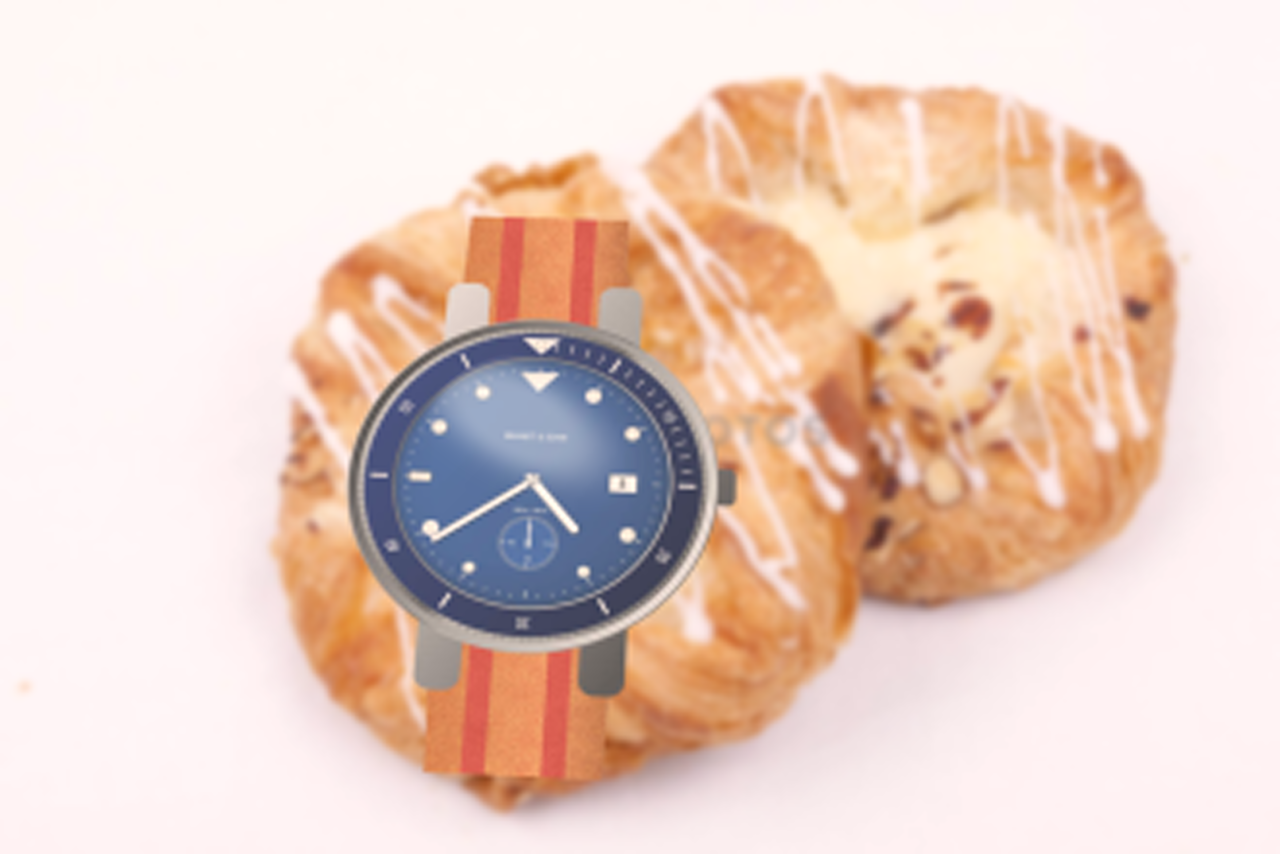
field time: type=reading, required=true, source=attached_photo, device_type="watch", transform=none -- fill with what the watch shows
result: 4:39
